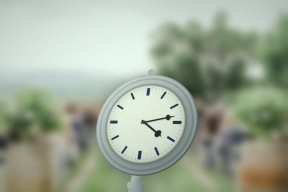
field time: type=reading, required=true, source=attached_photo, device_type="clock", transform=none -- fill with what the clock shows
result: 4:13
